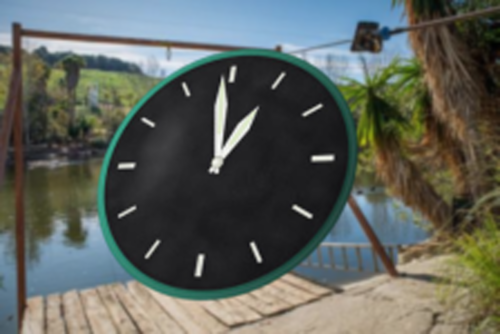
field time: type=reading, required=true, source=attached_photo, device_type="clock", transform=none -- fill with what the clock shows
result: 12:59
